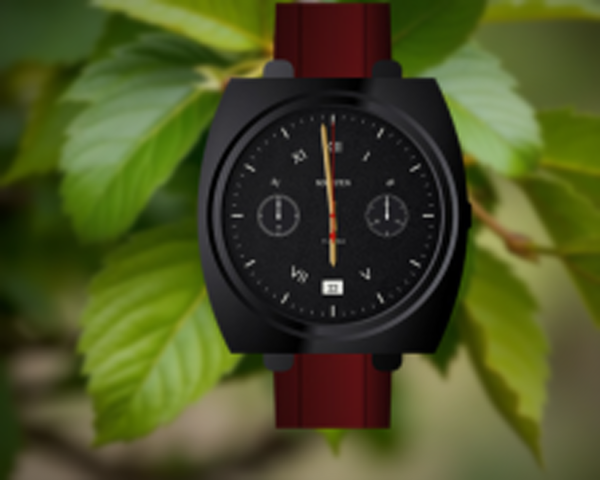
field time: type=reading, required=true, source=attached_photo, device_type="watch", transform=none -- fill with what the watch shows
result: 5:59
